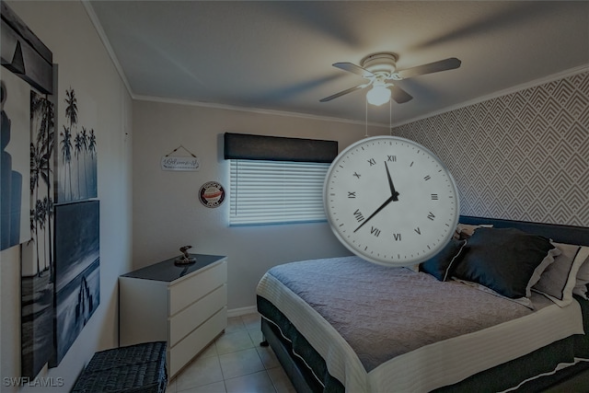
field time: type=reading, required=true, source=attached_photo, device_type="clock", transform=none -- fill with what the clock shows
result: 11:38
